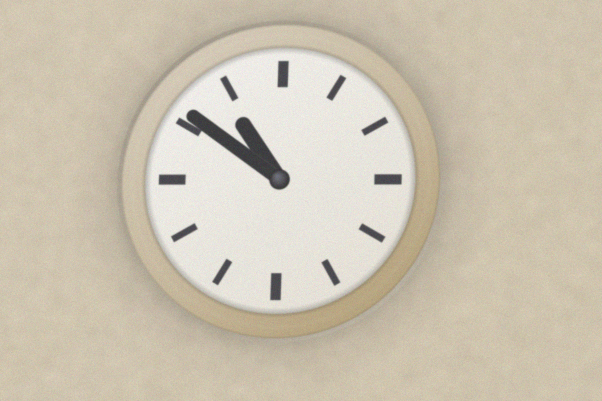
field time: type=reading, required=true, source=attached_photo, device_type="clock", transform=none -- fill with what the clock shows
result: 10:51
